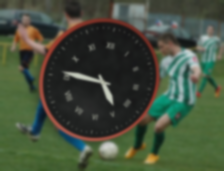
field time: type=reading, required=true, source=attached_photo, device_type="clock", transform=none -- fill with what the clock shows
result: 4:46
